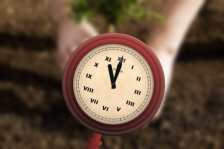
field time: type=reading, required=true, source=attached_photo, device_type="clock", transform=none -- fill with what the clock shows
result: 11:00
